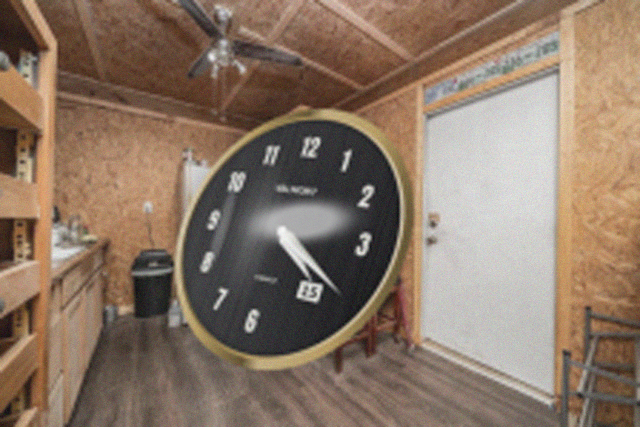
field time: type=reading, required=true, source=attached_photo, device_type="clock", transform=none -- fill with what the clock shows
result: 4:20
